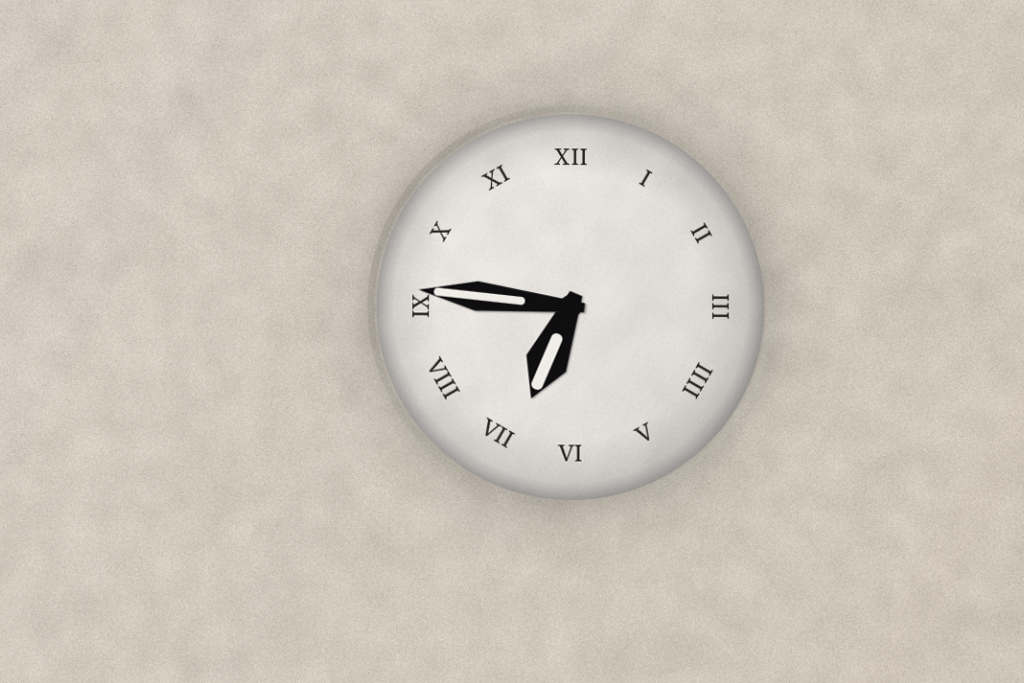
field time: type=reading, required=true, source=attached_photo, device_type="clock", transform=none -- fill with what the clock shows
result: 6:46
